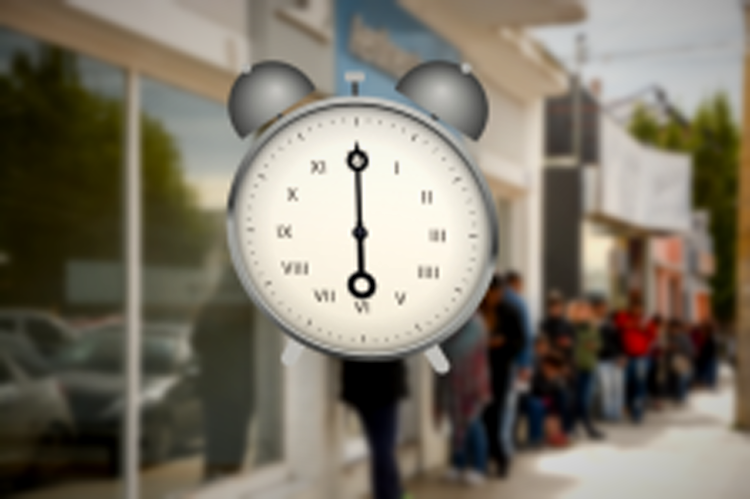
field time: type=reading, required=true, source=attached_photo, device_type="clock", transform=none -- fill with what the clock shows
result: 6:00
